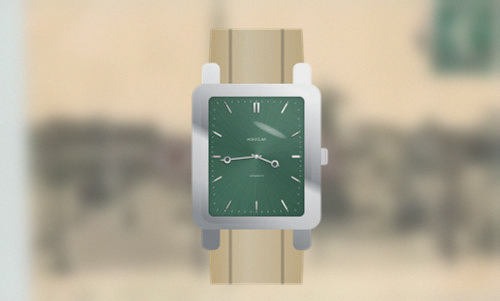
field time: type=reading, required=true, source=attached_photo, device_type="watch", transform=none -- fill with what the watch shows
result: 3:44
